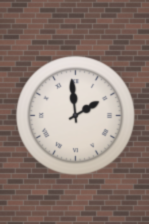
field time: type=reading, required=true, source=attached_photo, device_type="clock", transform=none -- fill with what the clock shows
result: 1:59
